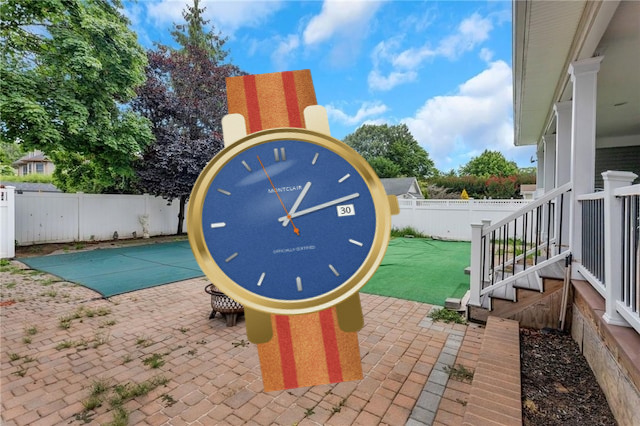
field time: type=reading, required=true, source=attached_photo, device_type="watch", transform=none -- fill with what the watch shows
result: 1:12:57
